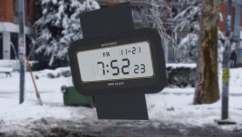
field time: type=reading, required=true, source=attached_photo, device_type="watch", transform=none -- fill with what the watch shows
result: 7:52:23
